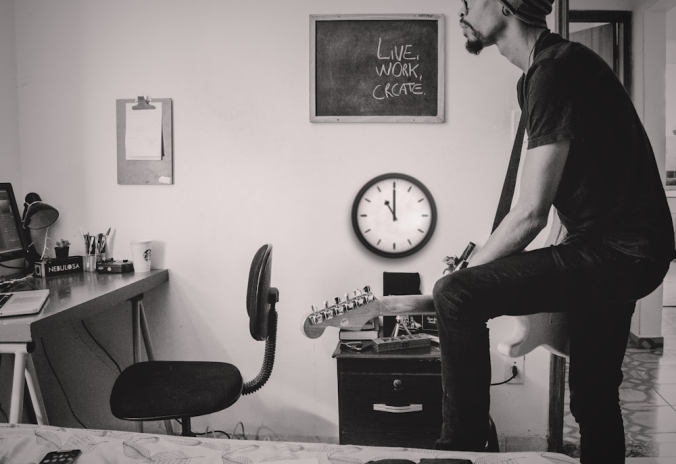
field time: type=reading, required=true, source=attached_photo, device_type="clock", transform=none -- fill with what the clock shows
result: 11:00
